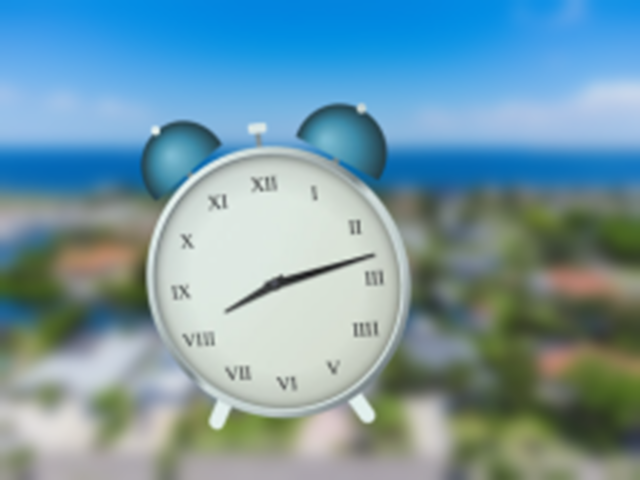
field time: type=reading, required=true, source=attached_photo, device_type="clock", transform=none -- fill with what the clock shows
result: 8:13
